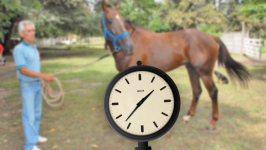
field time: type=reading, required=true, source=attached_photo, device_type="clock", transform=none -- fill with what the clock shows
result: 1:37
